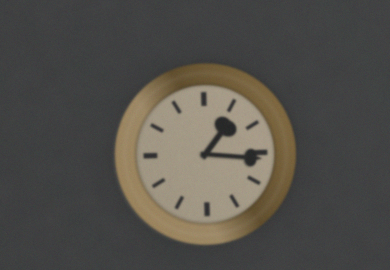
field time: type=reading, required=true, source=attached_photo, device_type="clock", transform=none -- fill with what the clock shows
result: 1:16
